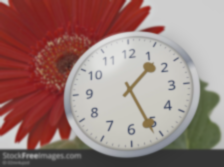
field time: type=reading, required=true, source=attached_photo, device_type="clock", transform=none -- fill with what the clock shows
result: 1:26
